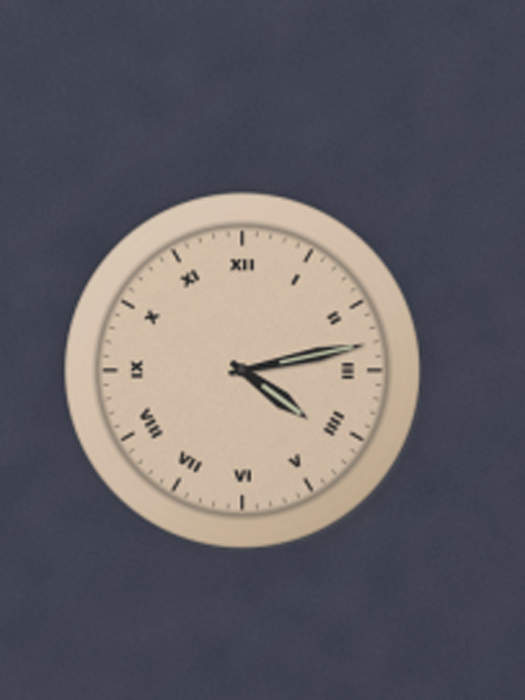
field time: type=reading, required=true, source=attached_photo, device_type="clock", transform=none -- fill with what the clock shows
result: 4:13
